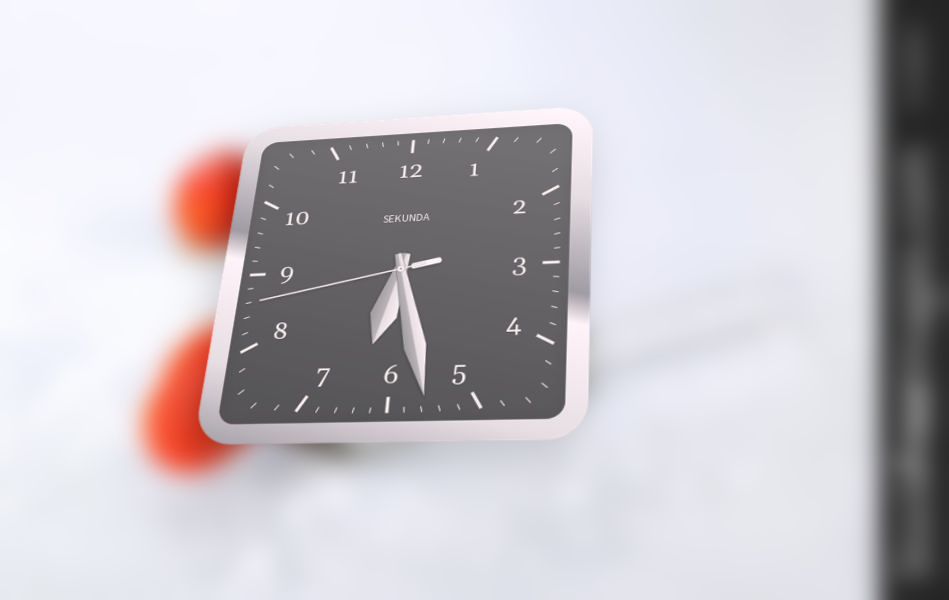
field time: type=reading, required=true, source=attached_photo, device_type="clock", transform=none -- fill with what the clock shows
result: 6:27:43
